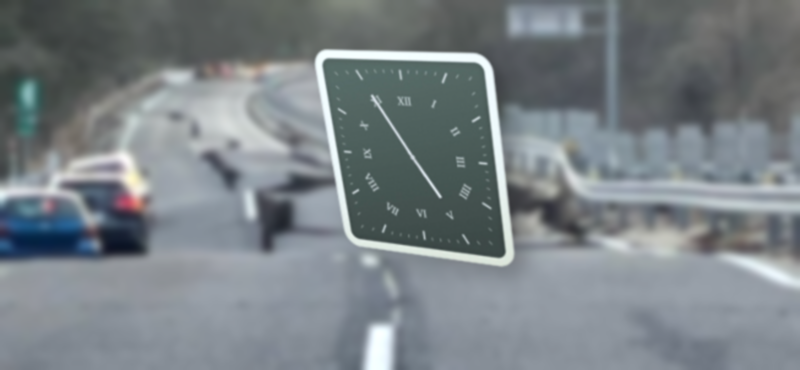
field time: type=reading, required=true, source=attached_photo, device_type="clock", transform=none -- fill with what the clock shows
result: 4:54:55
